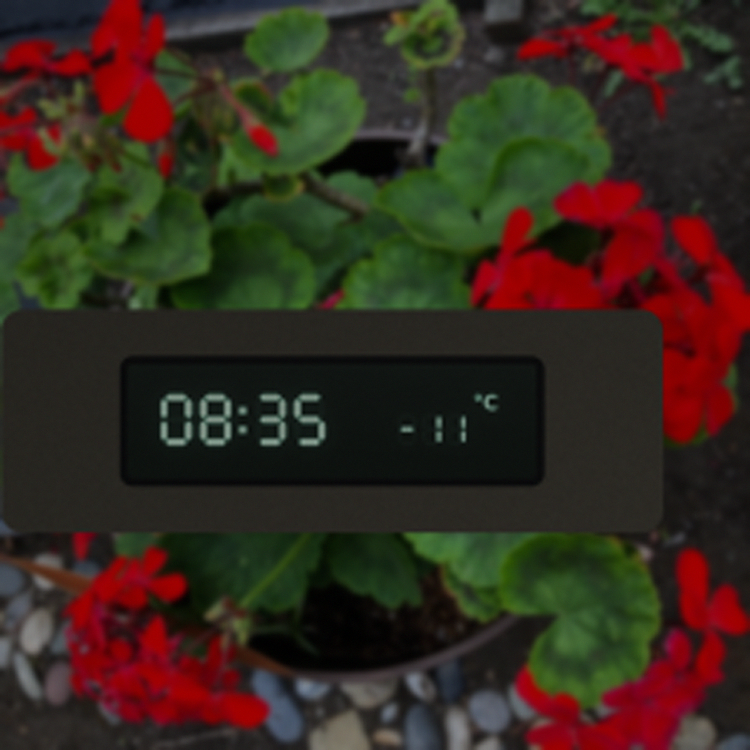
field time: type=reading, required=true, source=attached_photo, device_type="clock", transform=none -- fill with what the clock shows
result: 8:35
